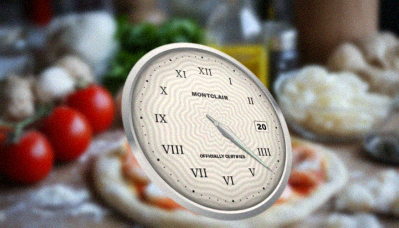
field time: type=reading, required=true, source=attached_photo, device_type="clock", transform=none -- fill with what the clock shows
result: 4:22
